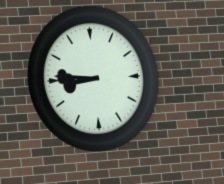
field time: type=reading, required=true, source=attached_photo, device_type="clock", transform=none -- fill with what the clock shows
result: 8:46
